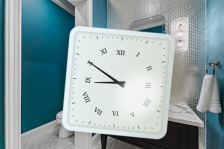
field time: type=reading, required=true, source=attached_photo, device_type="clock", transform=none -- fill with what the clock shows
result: 8:50
